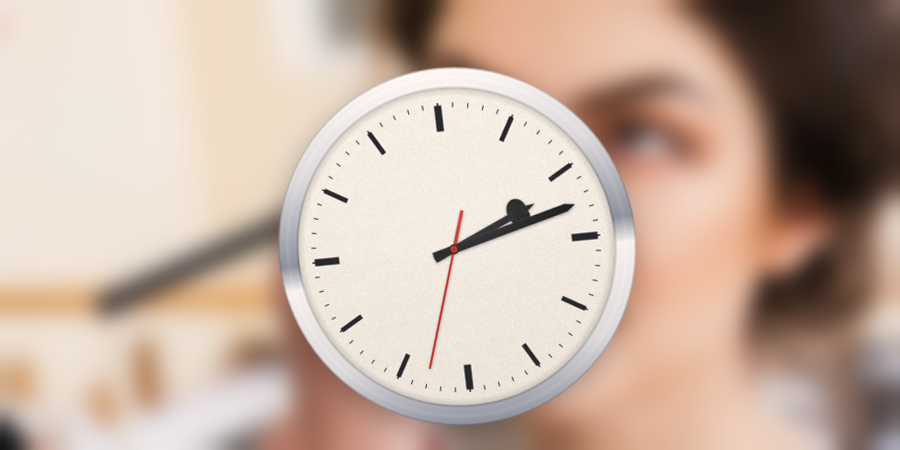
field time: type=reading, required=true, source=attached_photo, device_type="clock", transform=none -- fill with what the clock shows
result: 2:12:33
